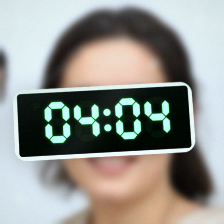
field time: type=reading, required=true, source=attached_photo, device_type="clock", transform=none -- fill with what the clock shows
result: 4:04
